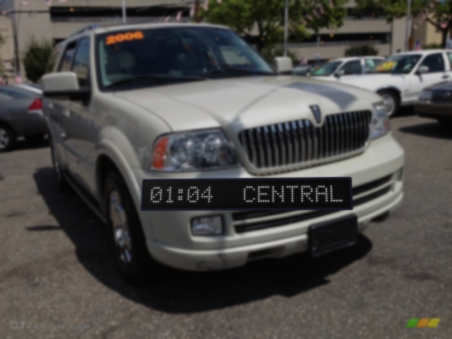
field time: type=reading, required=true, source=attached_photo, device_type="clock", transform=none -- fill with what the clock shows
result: 1:04
